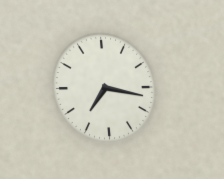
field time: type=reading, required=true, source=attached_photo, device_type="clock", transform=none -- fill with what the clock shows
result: 7:17
